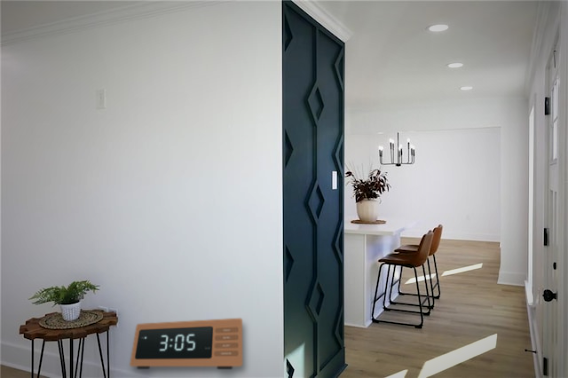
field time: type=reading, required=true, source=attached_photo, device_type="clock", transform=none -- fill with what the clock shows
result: 3:05
